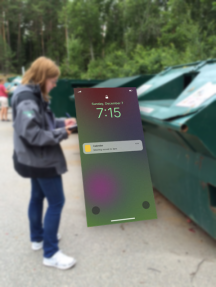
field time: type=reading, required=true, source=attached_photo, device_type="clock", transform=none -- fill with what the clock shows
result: 7:15
